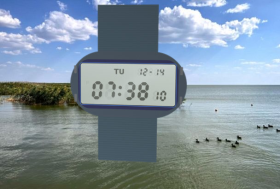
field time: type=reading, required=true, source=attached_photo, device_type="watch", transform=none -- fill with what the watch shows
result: 7:38:10
